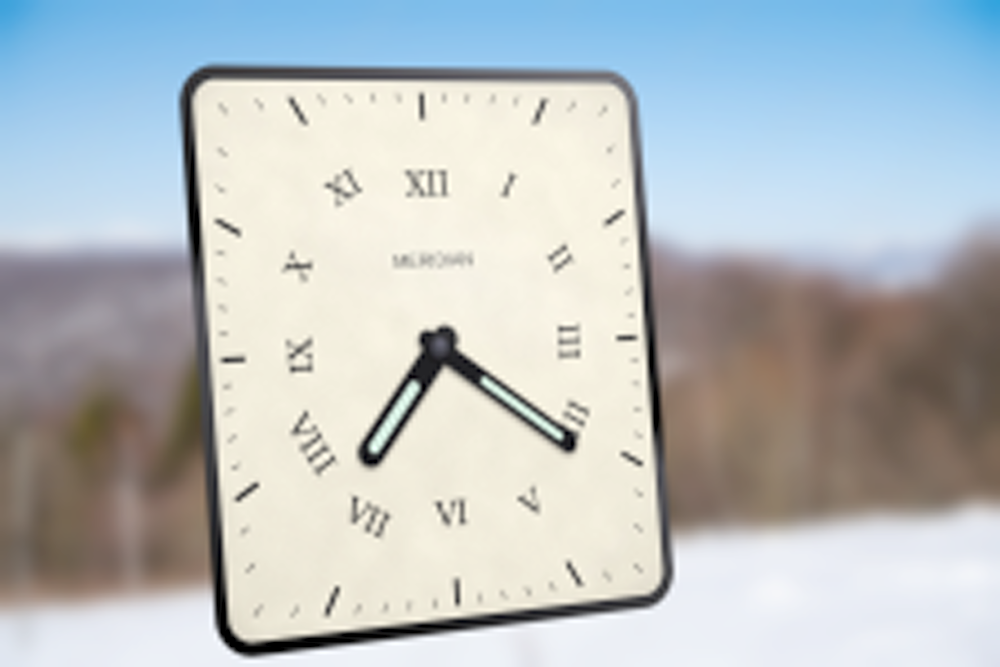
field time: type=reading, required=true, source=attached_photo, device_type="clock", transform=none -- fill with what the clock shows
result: 7:21
